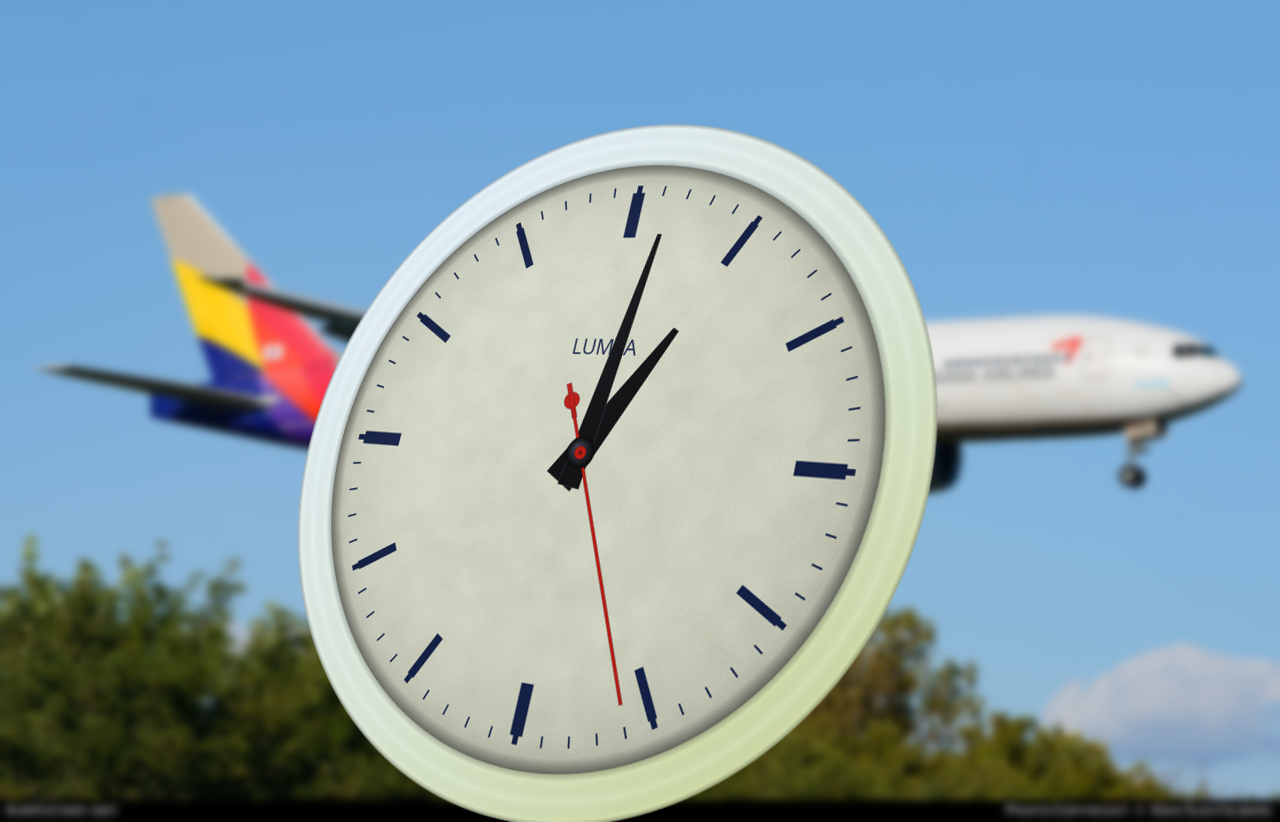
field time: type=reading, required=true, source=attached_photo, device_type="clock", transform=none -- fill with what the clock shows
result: 1:01:26
